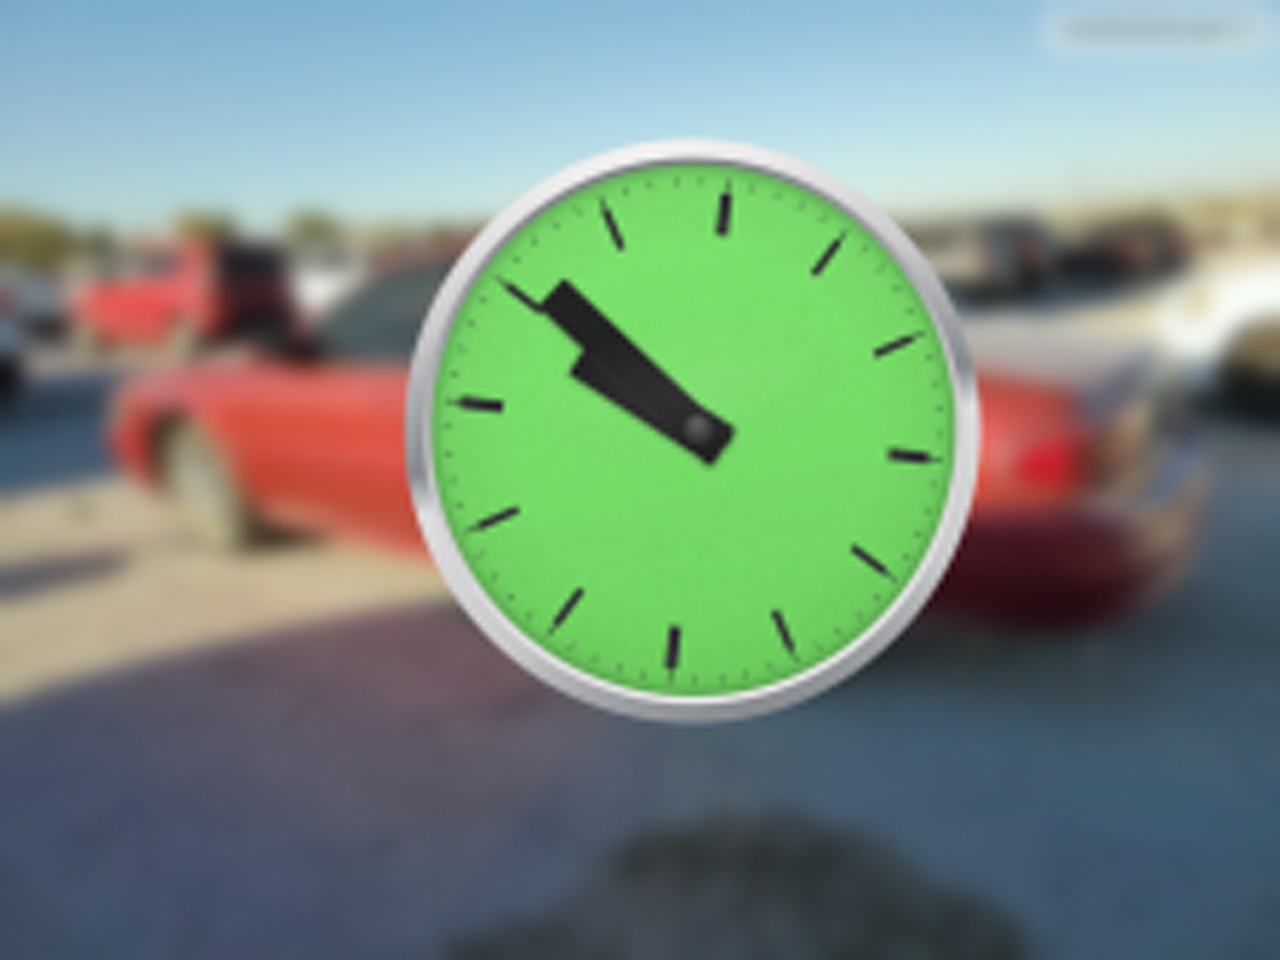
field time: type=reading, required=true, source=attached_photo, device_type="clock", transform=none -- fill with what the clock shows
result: 9:51
